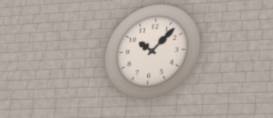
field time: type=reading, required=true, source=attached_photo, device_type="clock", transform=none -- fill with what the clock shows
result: 10:07
